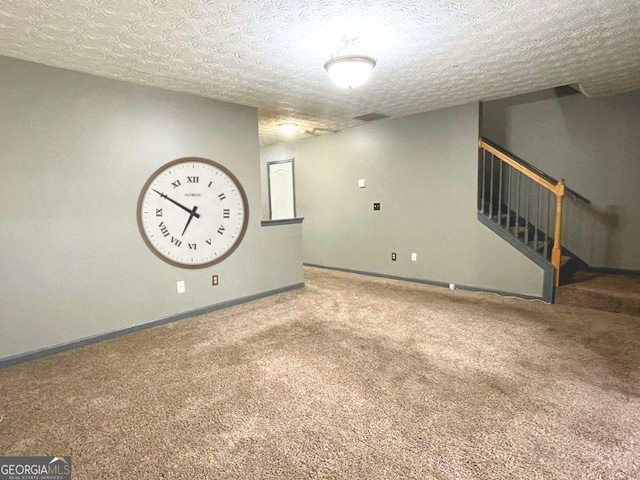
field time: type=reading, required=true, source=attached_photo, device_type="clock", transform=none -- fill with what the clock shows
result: 6:50
